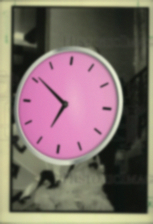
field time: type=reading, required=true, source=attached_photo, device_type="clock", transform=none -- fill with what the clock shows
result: 6:51
